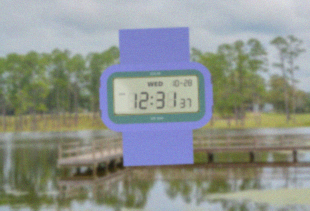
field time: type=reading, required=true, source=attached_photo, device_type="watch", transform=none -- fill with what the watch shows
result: 12:31
